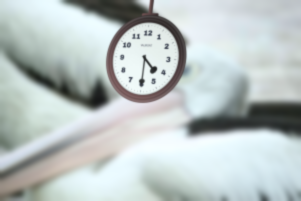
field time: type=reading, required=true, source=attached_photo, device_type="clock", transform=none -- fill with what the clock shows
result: 4:30
